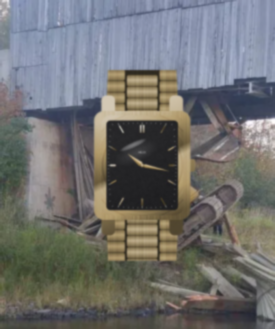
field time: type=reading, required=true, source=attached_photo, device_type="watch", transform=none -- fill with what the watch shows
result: 10:17
